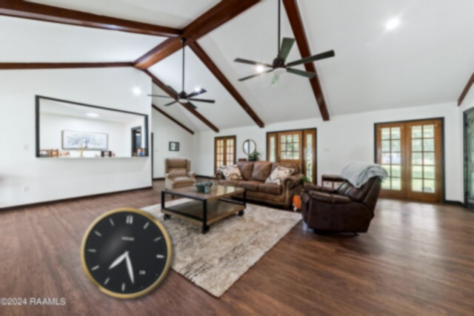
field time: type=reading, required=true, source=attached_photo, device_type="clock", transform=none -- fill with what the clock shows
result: 7:27
